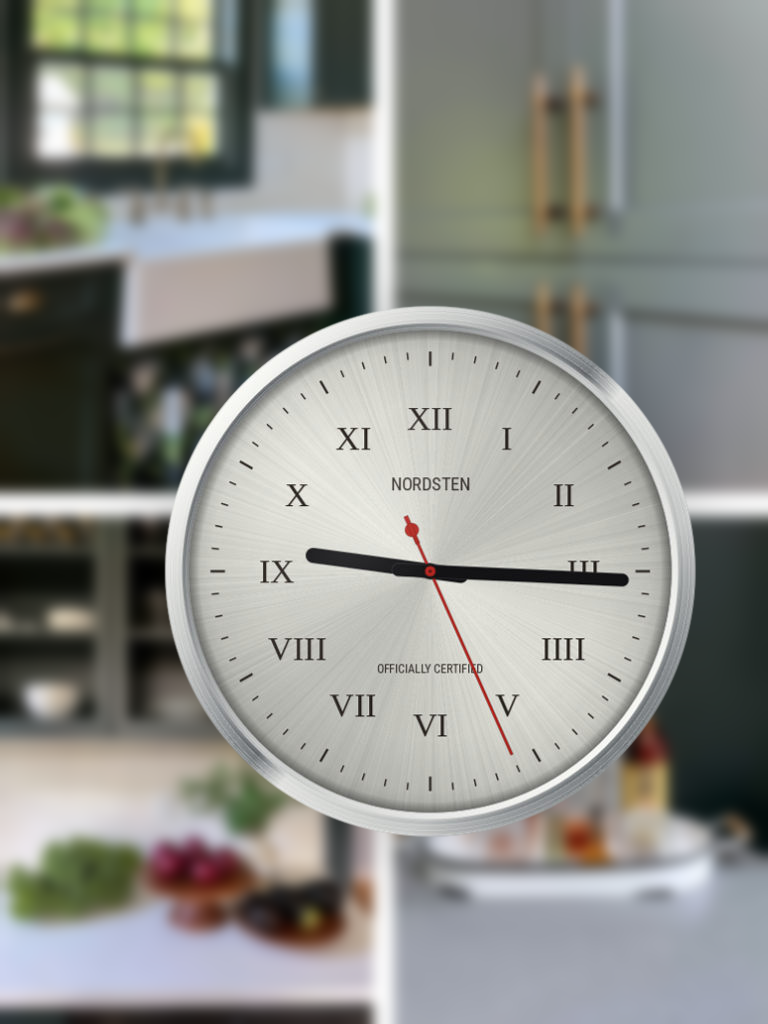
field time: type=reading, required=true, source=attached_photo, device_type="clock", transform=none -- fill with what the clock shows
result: 9:15:26
